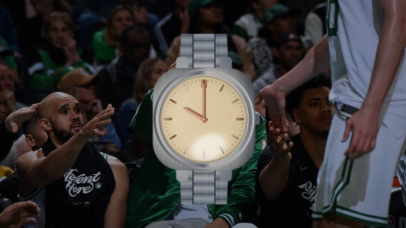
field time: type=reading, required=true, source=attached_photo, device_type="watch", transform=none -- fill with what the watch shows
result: 10:00
